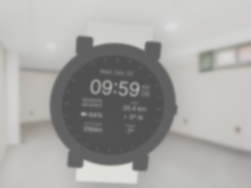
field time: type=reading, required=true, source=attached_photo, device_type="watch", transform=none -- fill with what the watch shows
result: 9:59
